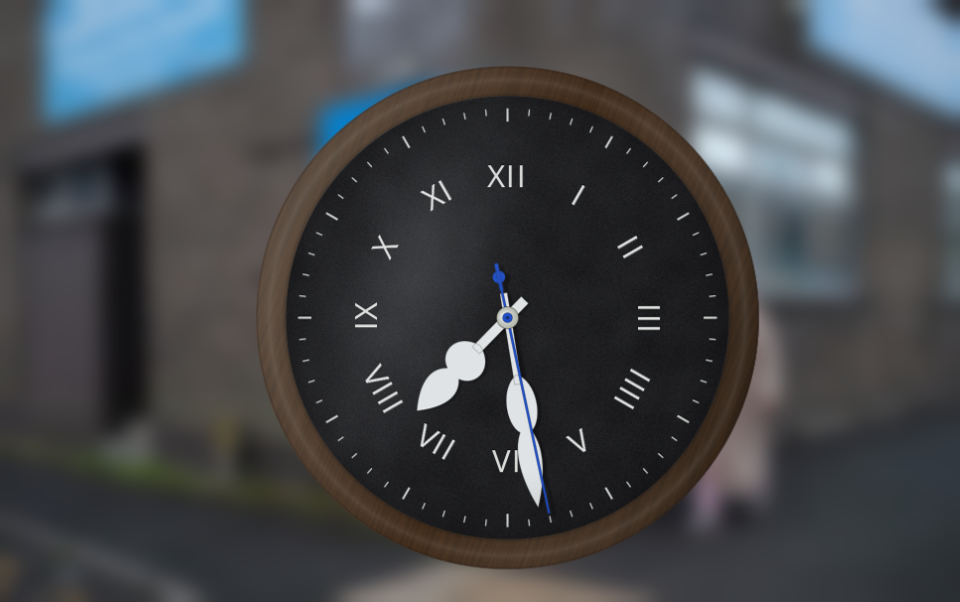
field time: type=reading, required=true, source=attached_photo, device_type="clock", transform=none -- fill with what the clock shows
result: 7:28:28
